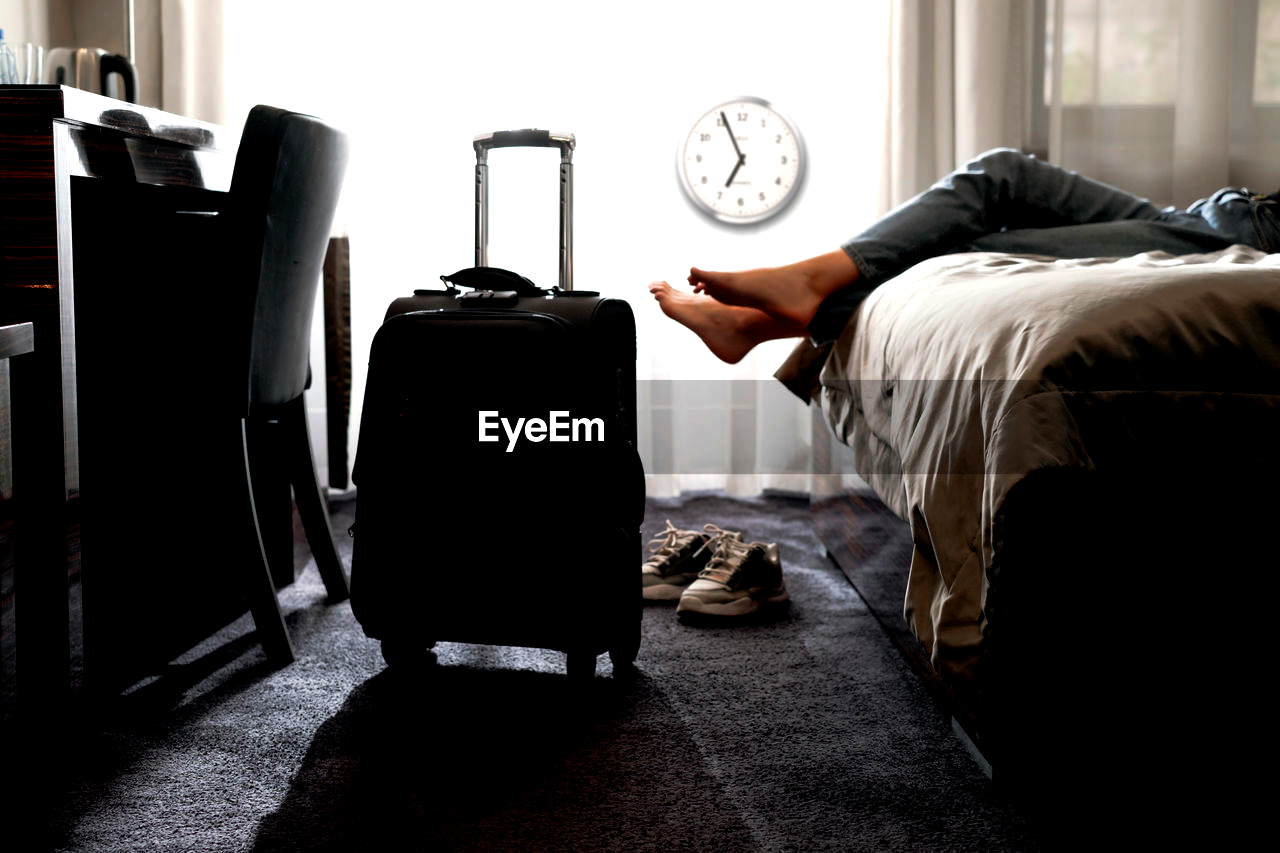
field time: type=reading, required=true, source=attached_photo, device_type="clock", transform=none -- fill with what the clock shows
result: 6:56
